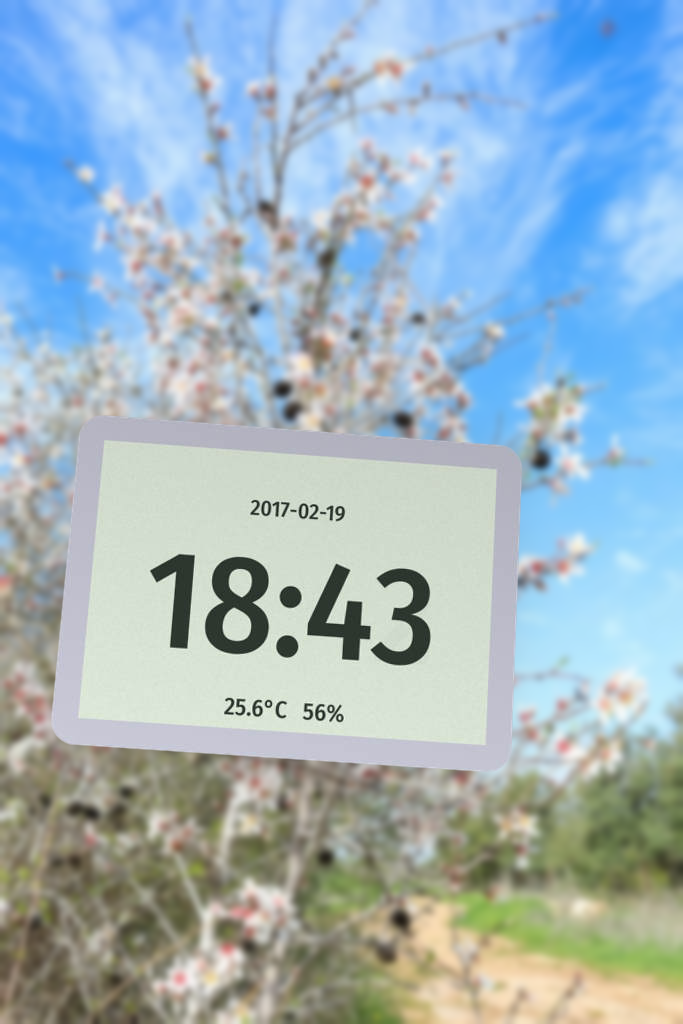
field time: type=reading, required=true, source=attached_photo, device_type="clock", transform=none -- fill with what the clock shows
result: 18:43
